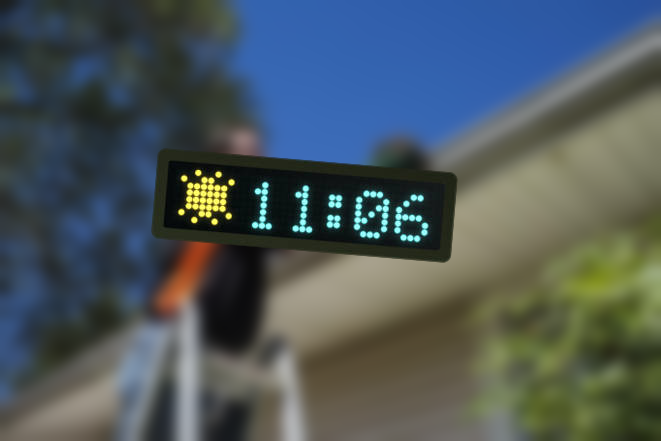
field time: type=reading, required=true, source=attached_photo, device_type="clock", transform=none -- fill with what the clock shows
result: 11:06
